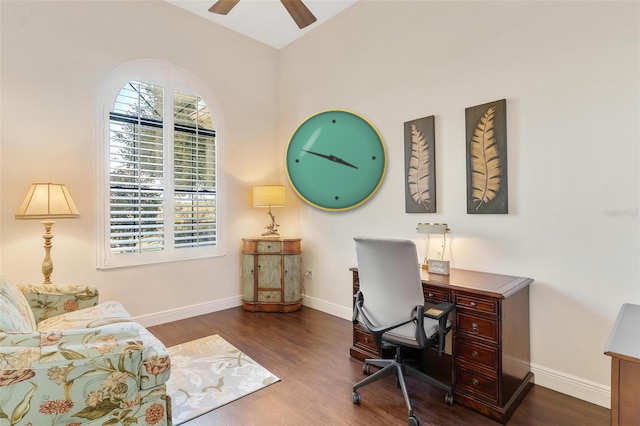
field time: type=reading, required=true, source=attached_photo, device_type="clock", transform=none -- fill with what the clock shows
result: 3:48
